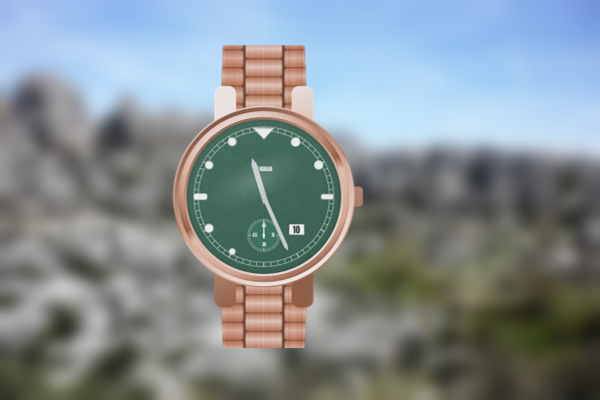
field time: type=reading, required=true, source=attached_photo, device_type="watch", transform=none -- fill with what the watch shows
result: 11:26
